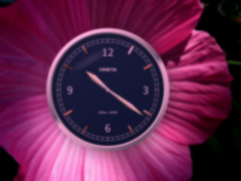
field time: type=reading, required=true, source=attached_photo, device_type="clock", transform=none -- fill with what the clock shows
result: 10:21
